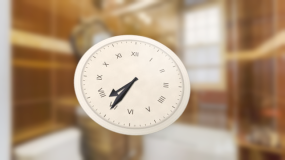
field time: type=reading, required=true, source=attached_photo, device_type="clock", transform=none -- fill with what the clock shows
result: 7:35
